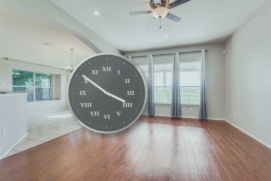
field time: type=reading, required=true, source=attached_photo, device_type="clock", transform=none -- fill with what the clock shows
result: 3:51
